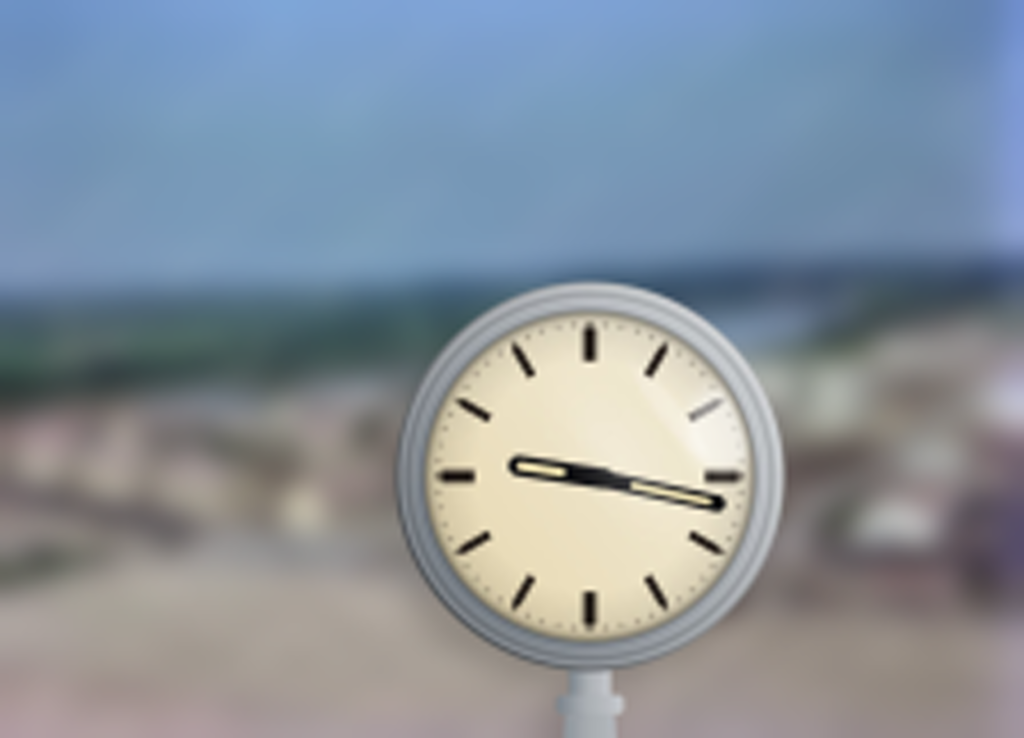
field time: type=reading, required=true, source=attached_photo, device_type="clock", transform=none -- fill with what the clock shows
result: 9:17
